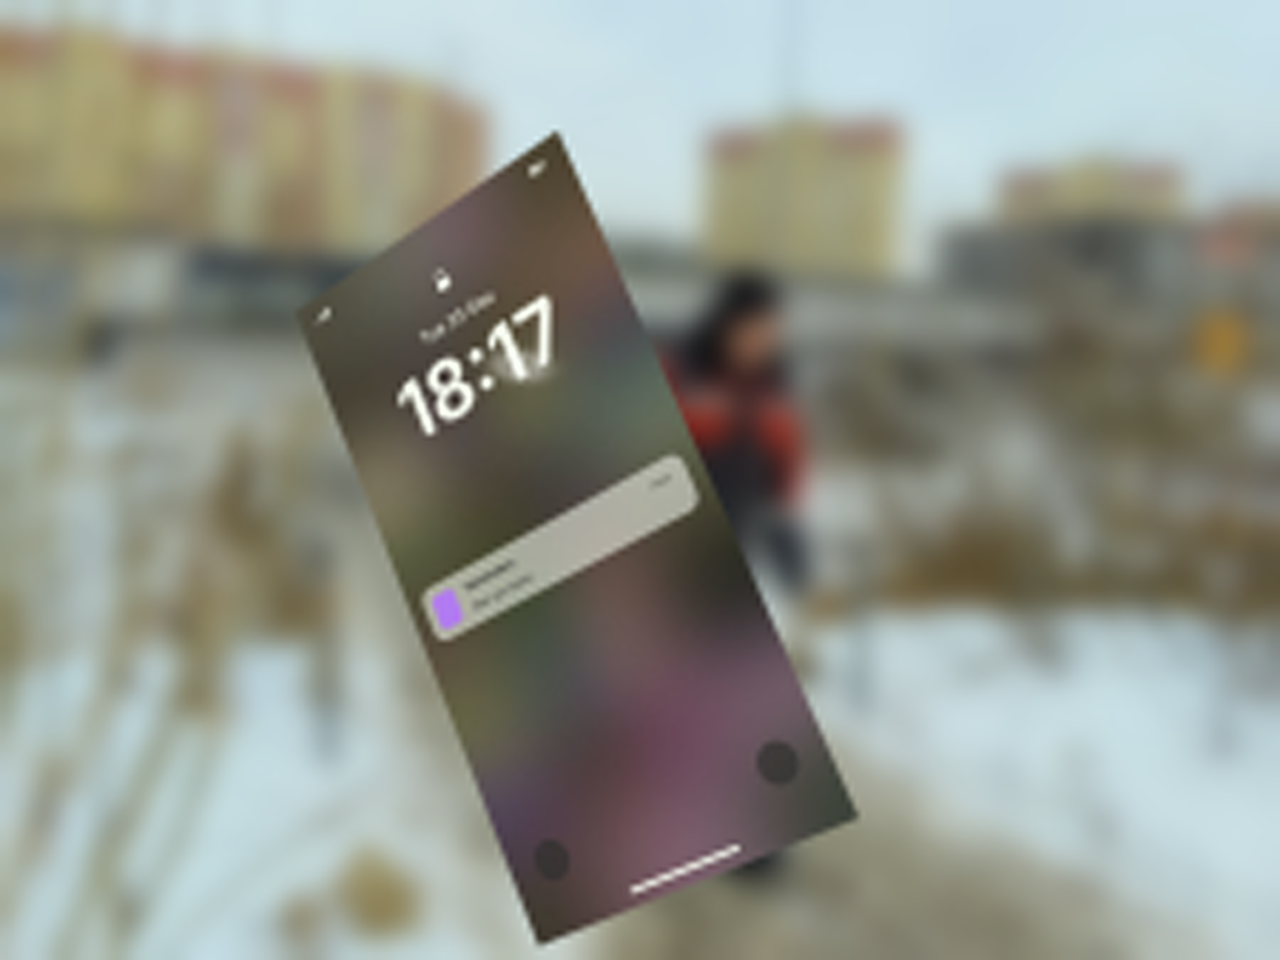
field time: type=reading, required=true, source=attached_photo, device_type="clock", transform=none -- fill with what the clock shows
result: 18:17
